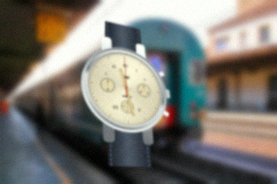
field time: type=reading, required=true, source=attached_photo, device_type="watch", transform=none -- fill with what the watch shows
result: 11:28
